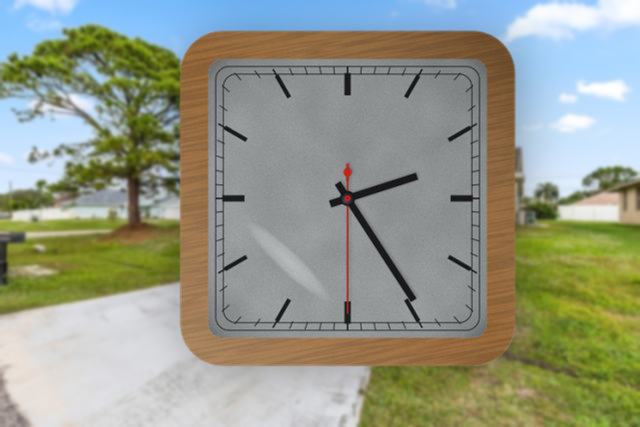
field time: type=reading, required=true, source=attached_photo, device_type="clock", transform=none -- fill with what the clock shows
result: 2:24:30
